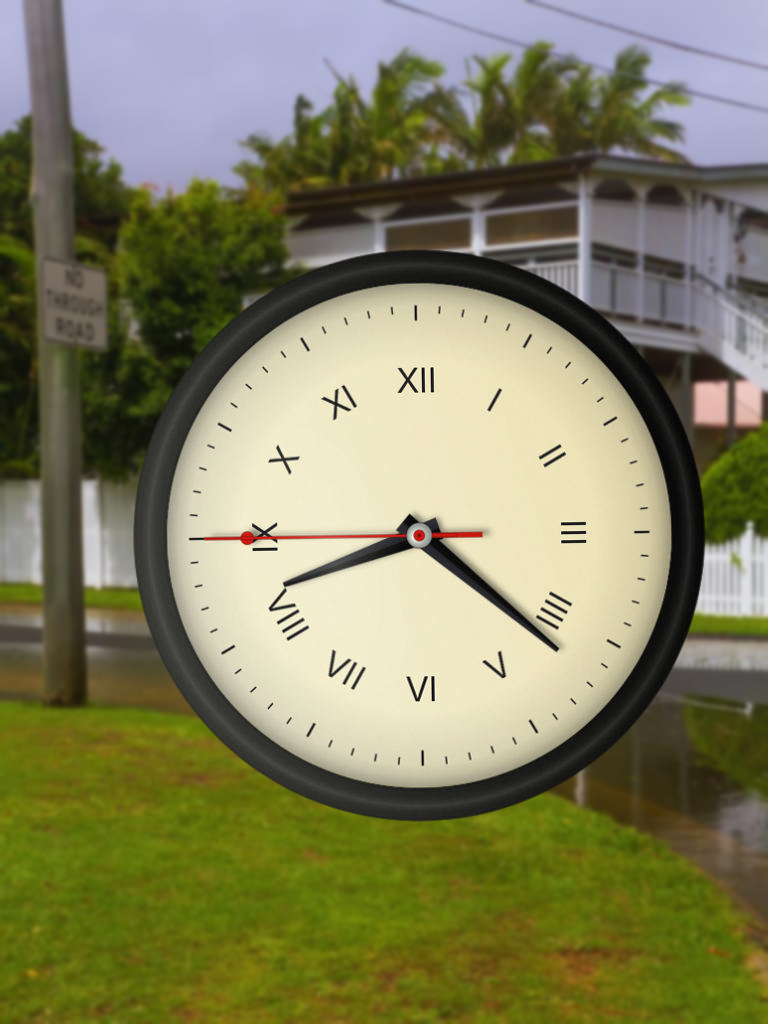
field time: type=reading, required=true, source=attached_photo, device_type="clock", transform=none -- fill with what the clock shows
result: 8:21:45
